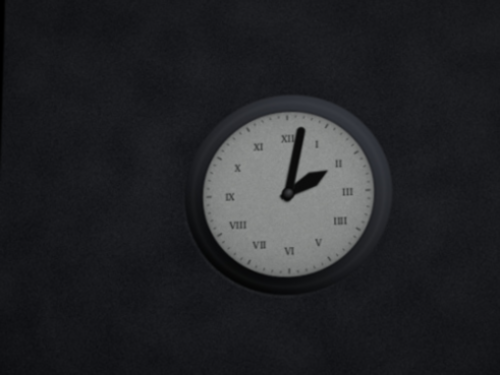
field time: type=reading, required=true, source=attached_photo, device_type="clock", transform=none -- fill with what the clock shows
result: 2:02
